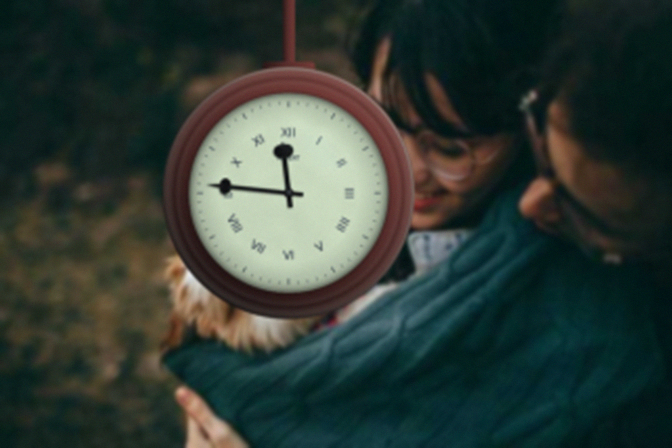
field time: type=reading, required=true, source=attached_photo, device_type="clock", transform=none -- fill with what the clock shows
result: 11:46
